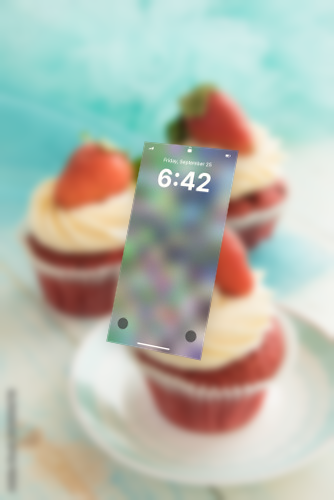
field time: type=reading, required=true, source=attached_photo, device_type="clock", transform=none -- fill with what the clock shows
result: 6:42
